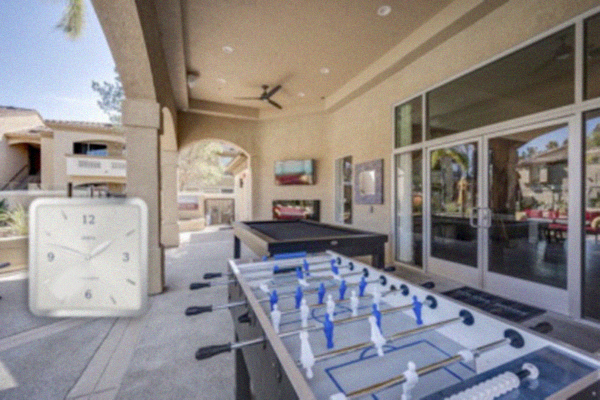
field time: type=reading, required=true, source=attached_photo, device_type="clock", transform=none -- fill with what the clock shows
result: 1:48
